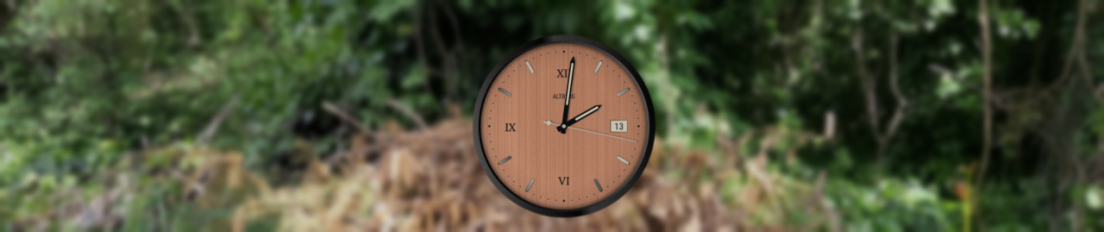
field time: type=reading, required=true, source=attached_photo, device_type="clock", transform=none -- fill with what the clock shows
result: 2:01:17
